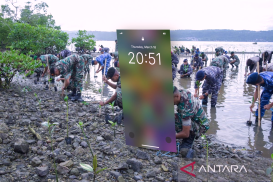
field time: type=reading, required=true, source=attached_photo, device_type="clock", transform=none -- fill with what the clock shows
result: 20:51
